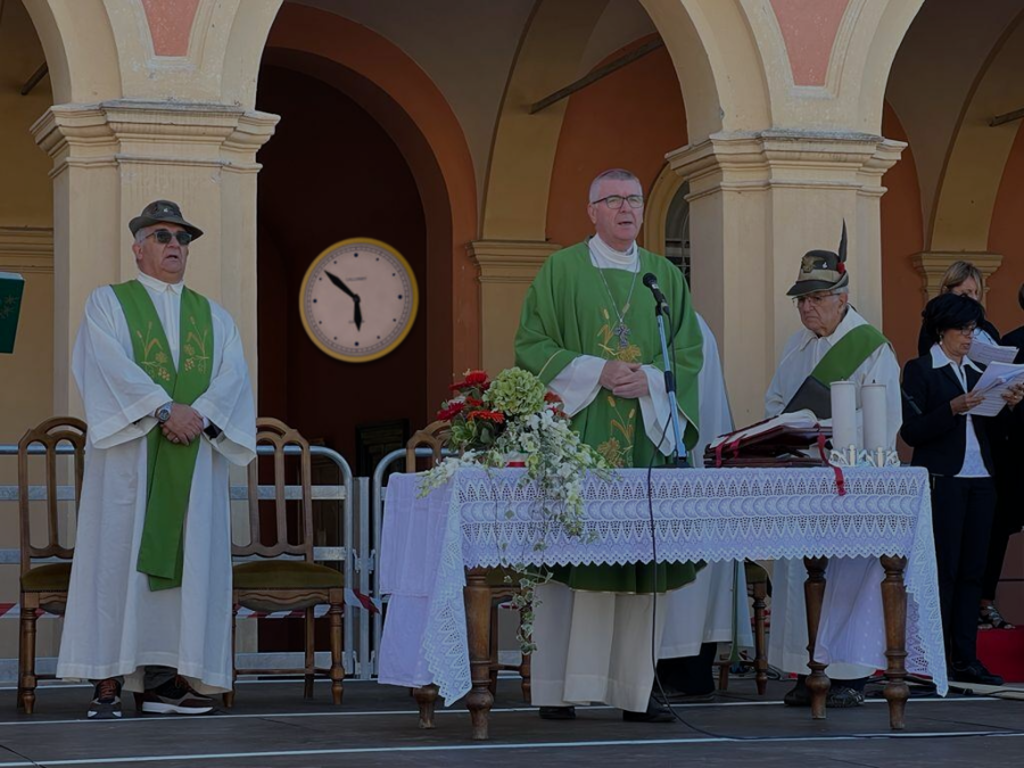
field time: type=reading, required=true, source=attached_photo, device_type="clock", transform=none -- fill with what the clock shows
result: 5:52
